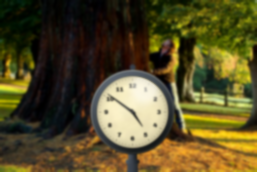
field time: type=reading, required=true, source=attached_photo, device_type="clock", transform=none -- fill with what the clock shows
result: 4:51
